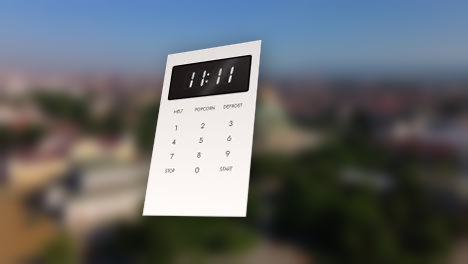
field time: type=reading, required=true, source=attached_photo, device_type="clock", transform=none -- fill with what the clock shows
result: 11:11
